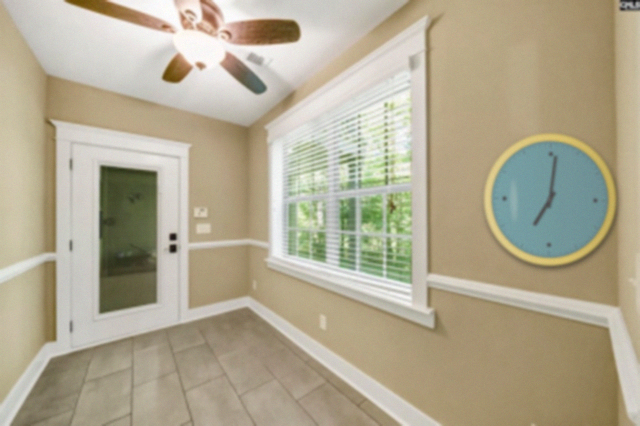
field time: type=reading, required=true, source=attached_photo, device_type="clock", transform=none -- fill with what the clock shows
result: 7:01
